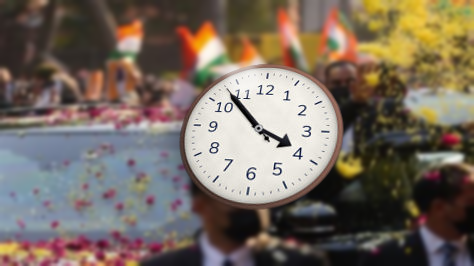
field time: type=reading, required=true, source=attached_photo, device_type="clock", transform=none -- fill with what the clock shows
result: 3:52:53
